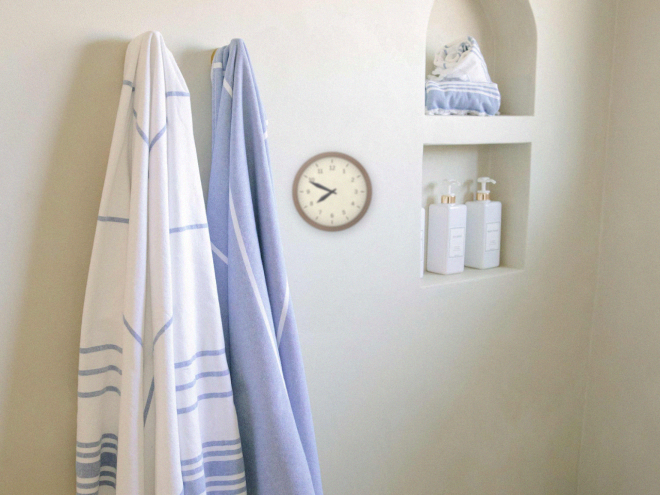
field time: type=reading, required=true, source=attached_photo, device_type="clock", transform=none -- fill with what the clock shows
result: 7:49
